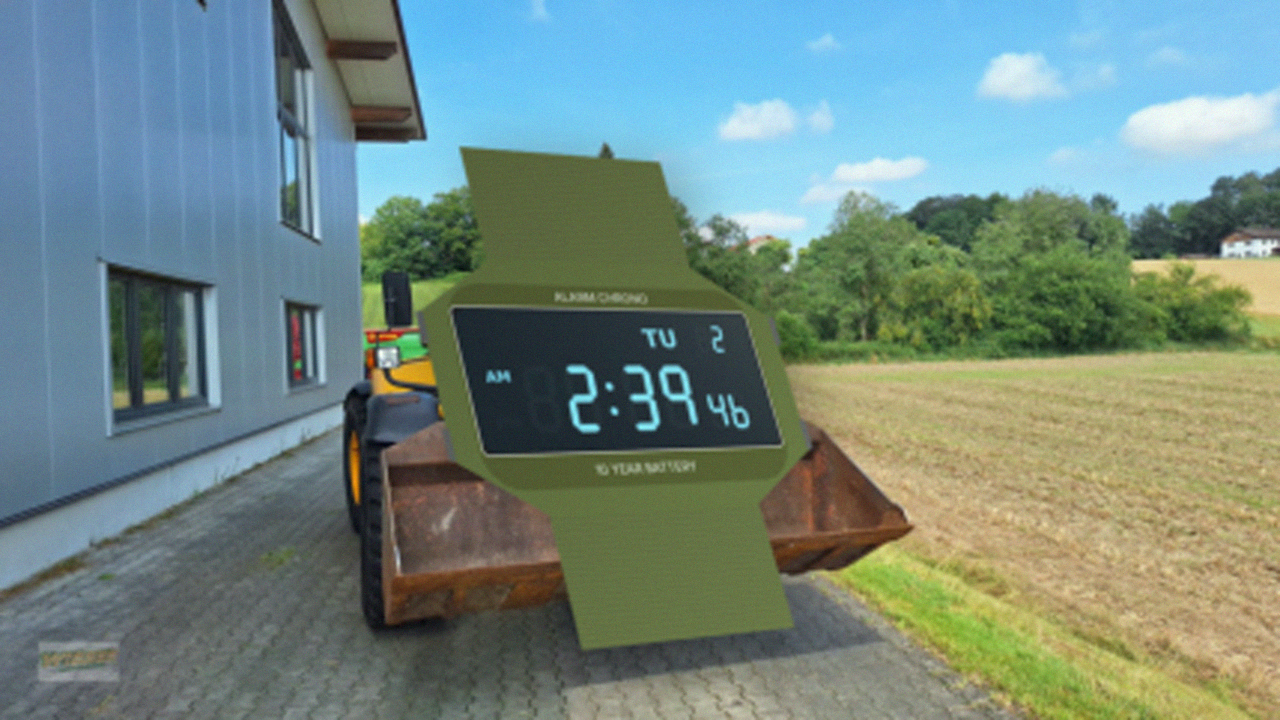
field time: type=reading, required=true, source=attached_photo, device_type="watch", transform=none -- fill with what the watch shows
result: 2:39:46
